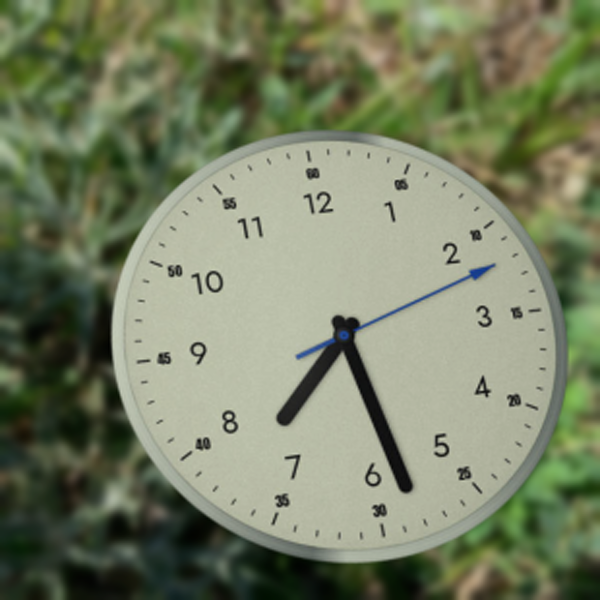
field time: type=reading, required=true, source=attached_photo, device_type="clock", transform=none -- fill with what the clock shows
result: 7:28:12
